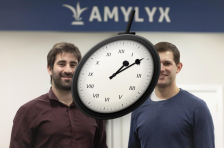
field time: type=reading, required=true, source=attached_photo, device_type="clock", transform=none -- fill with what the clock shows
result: 1:09
